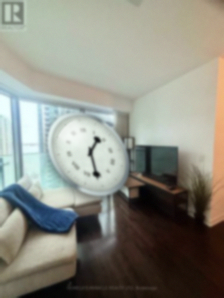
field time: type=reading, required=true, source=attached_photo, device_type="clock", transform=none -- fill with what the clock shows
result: 1:31
